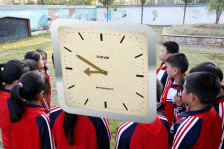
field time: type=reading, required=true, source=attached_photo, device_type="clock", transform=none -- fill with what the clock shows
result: 8:50
